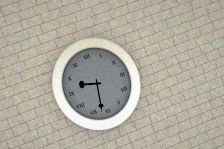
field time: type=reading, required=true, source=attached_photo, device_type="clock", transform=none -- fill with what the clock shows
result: 9:32
